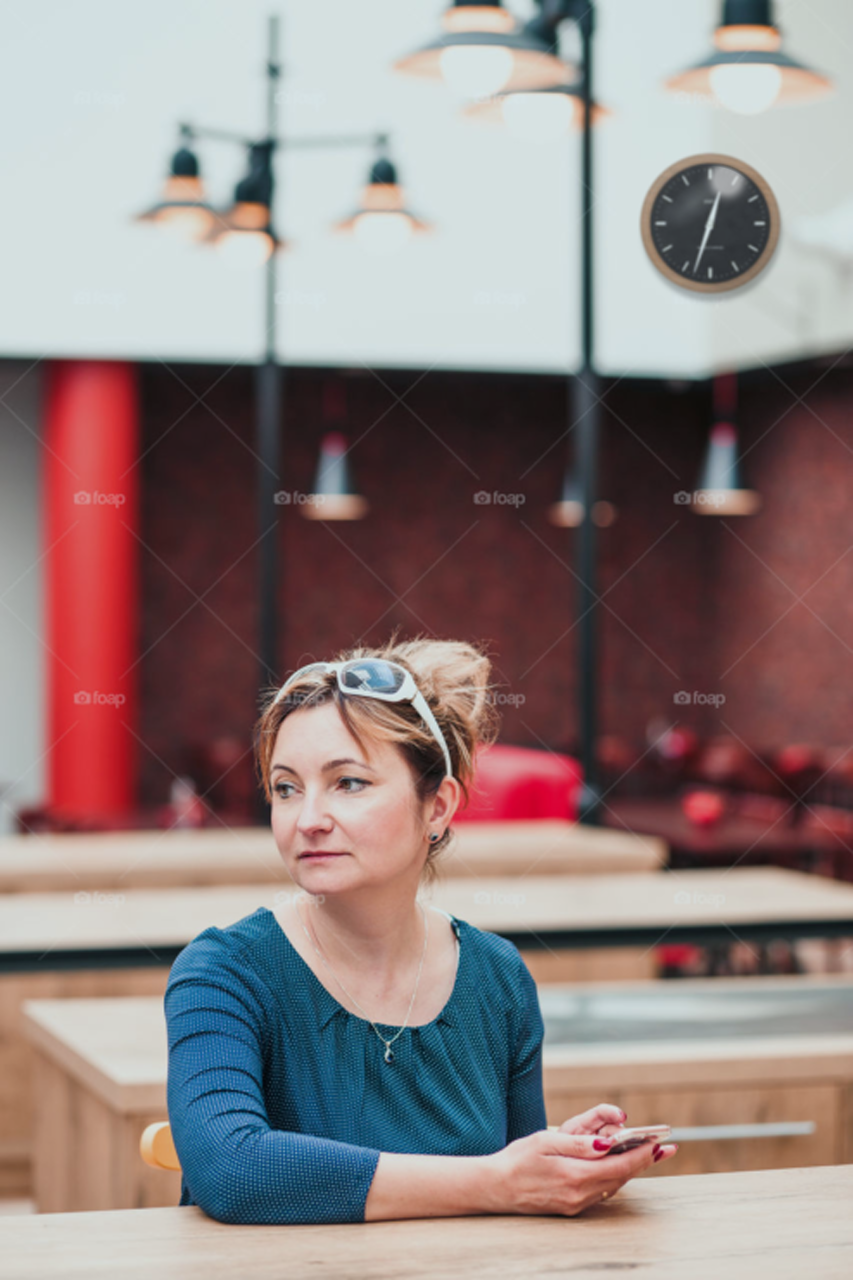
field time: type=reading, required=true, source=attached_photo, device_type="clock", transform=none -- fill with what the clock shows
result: 12:33
